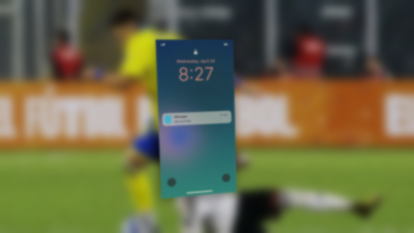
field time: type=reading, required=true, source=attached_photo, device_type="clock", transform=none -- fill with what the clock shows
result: 8:27
